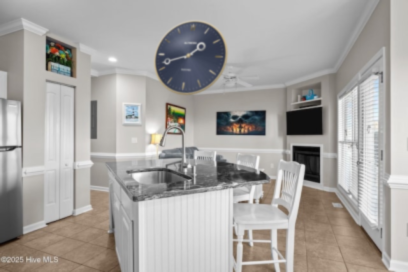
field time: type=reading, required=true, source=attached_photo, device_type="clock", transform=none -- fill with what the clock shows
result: 1:42
